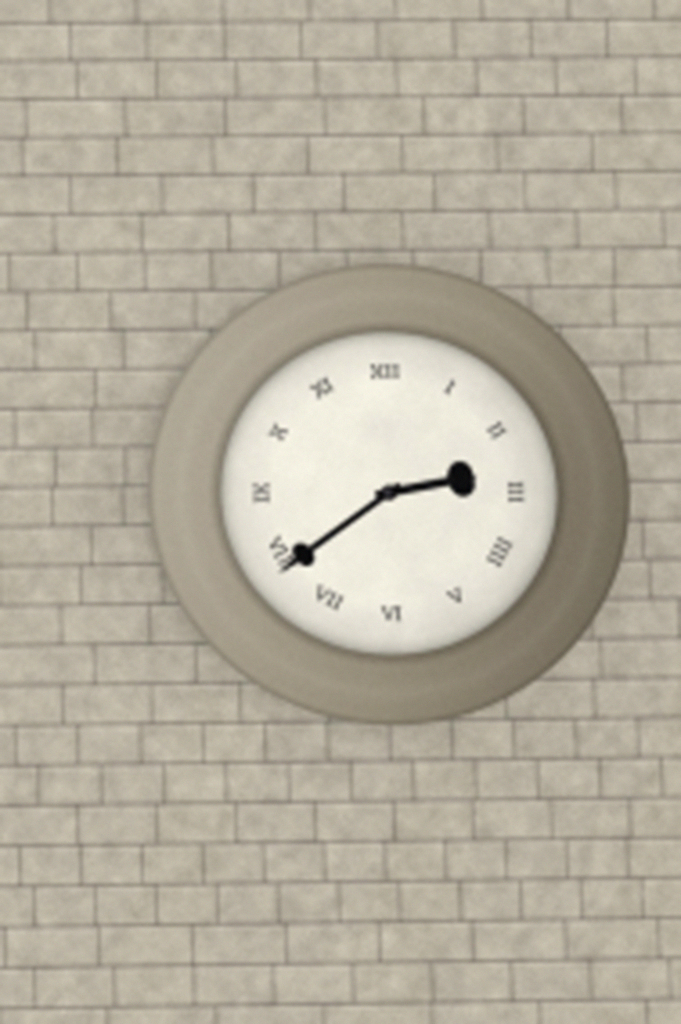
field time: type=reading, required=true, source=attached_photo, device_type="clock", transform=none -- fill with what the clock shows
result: 2:39
